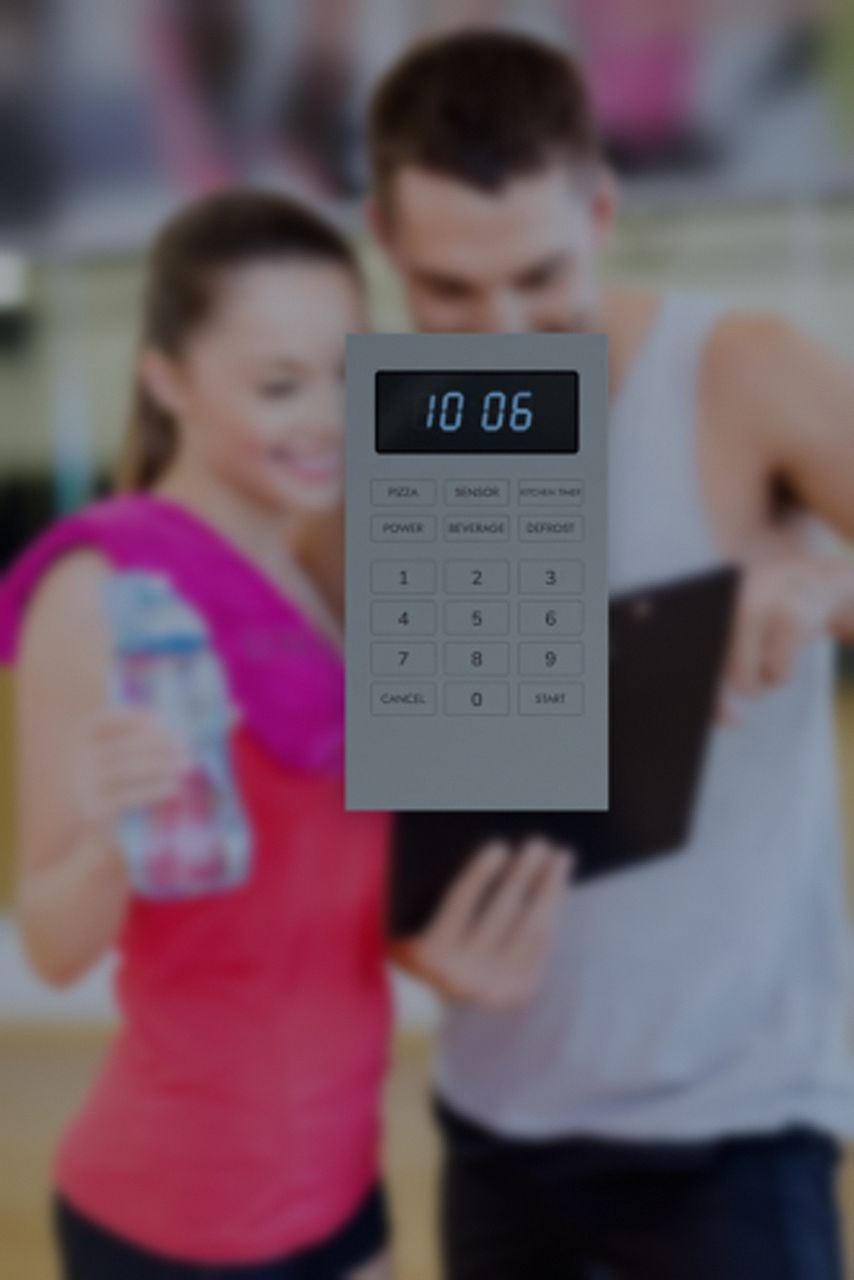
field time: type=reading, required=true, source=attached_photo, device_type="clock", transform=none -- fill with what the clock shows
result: 10:06
